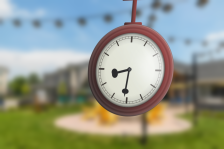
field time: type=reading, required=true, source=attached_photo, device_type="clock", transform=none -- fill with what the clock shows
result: 8:31
